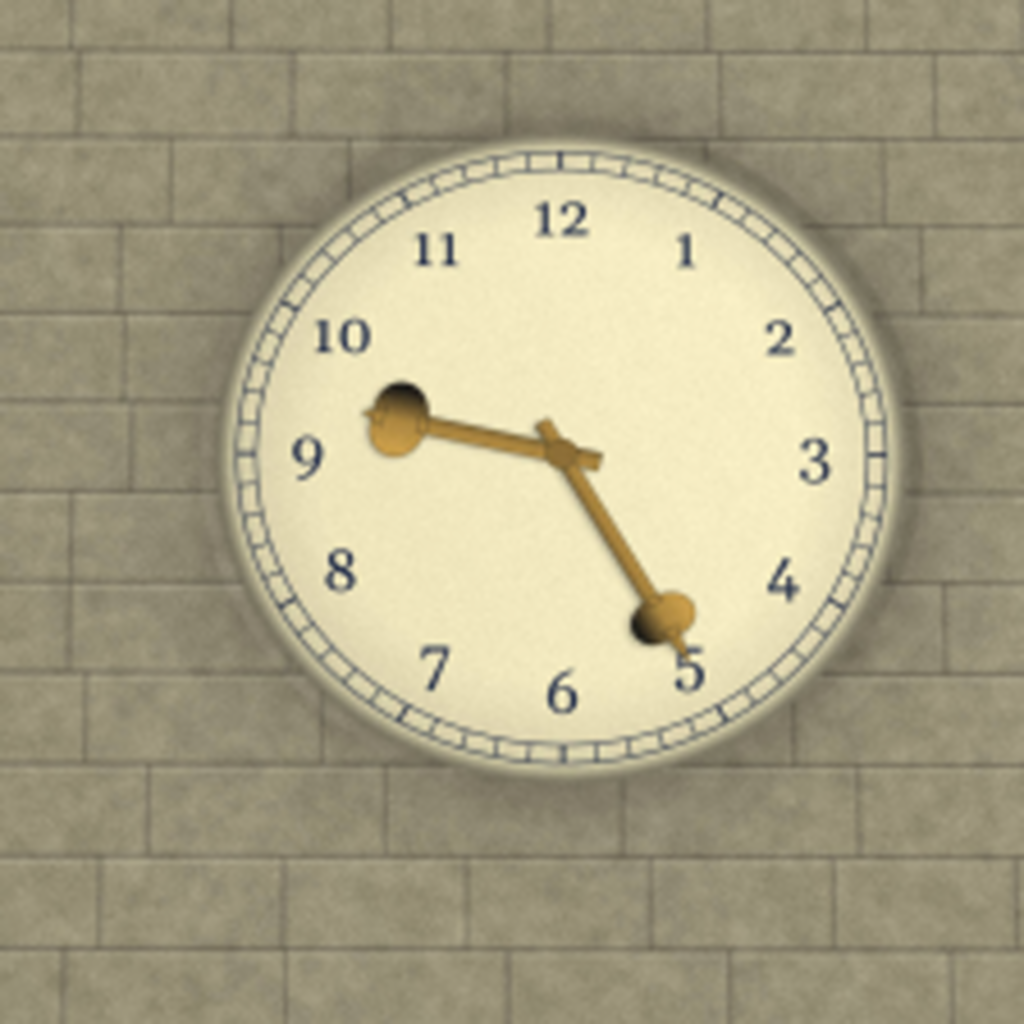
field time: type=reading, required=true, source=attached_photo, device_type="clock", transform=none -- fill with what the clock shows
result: 9:25
